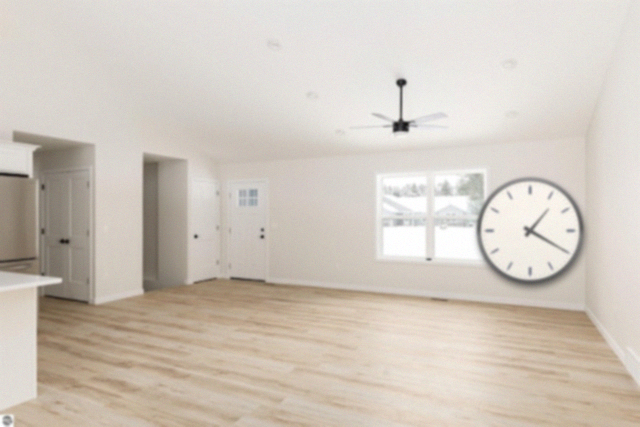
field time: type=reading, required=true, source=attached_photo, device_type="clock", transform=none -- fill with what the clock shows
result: 1:20
